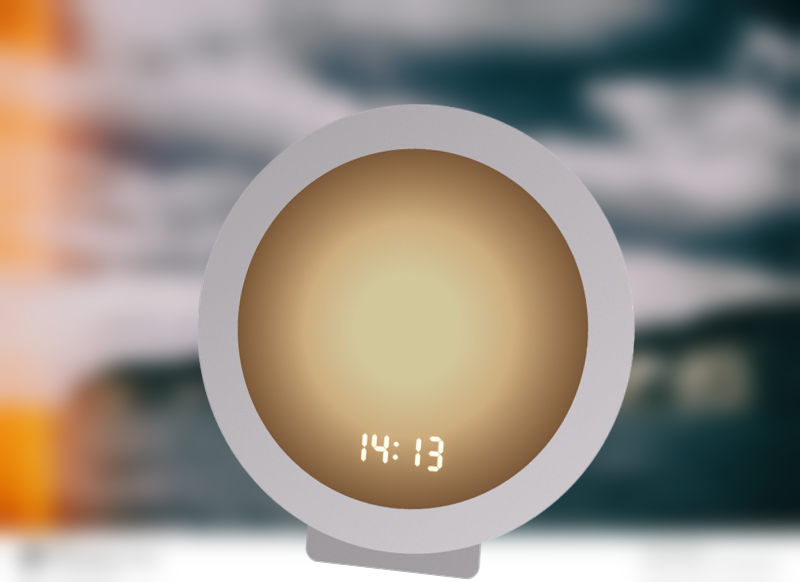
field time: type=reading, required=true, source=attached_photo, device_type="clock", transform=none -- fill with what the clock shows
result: 14:13
